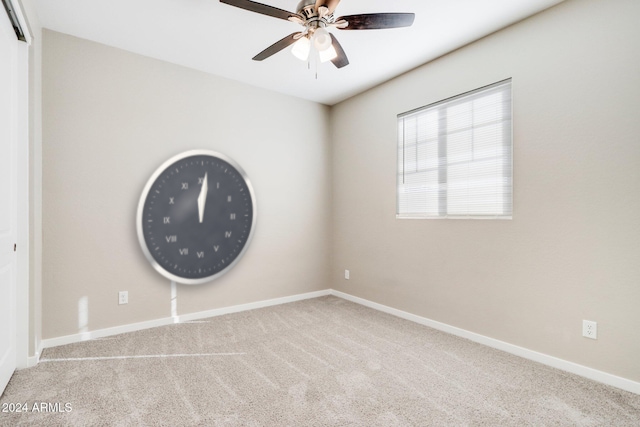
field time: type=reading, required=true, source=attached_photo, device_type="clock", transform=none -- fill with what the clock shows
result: 12:01
